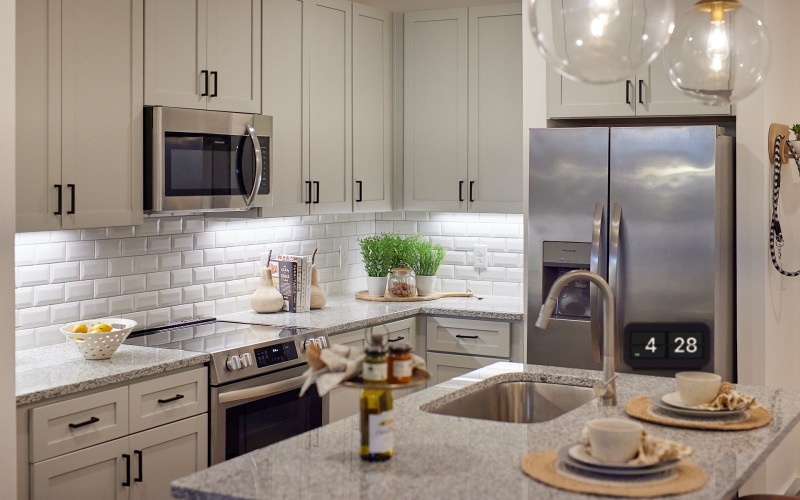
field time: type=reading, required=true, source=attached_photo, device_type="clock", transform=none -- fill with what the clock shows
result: 4:28
